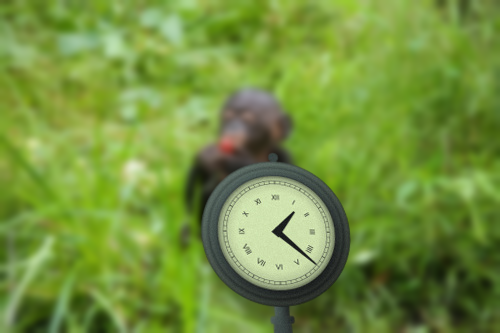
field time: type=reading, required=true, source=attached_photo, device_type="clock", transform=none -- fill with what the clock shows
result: 1:22
